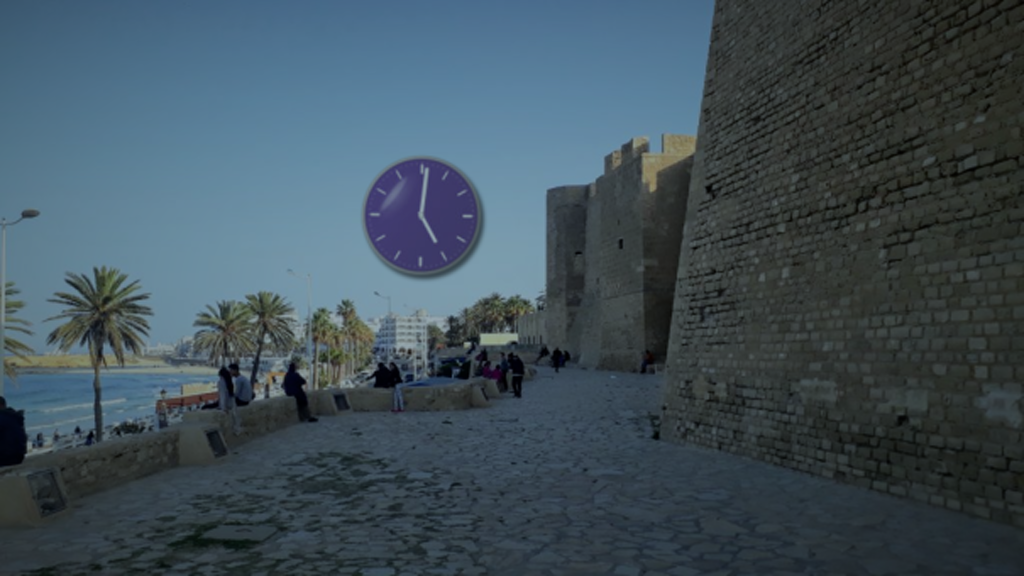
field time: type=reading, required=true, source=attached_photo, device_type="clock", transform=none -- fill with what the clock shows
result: 5:01
